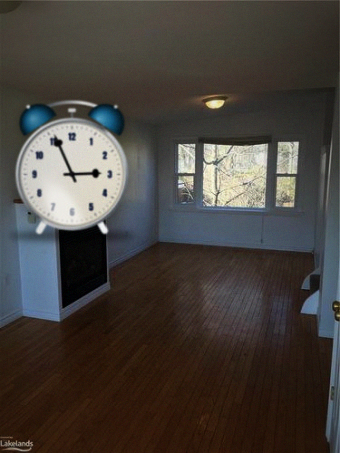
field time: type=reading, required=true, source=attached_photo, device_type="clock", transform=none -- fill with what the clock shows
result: 2:56
